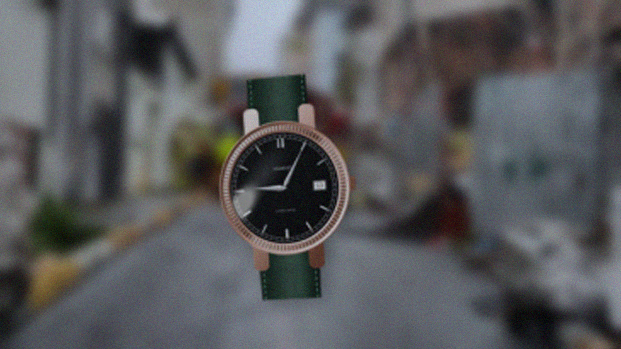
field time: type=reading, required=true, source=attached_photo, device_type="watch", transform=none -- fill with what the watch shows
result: 9:05
